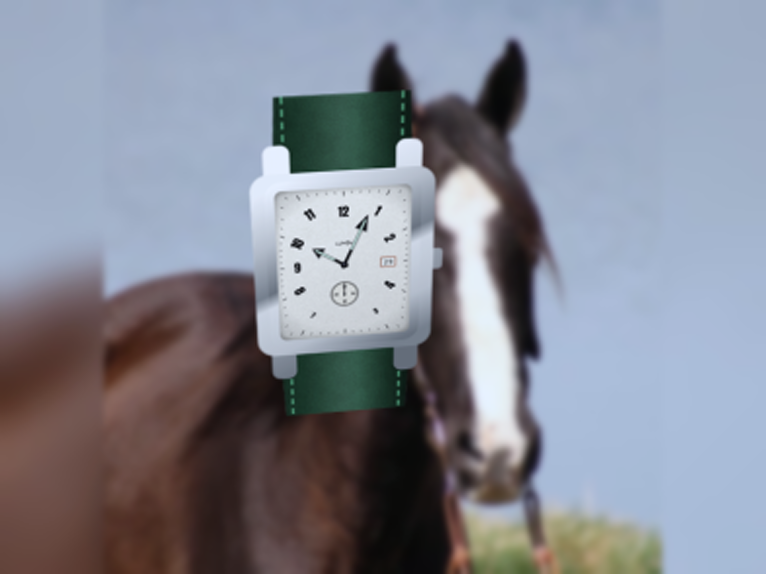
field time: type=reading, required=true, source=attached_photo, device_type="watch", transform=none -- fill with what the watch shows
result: 10:04
